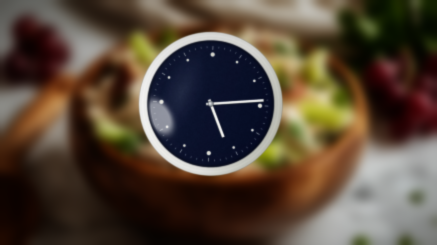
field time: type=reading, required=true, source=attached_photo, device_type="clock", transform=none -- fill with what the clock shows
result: 5:14
